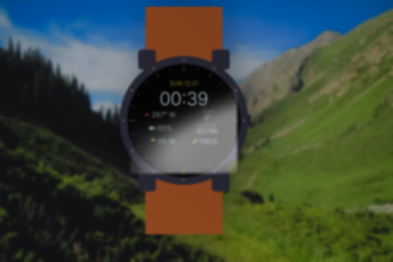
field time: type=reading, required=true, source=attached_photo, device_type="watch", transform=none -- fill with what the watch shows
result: 0:39
